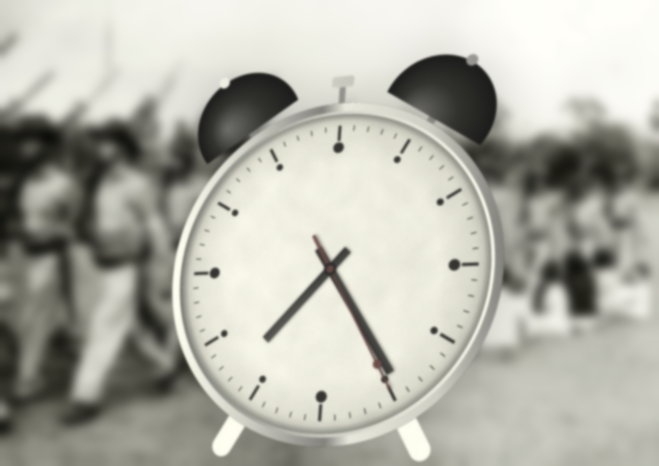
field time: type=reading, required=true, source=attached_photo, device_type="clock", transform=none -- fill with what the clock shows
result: 7:24:25
